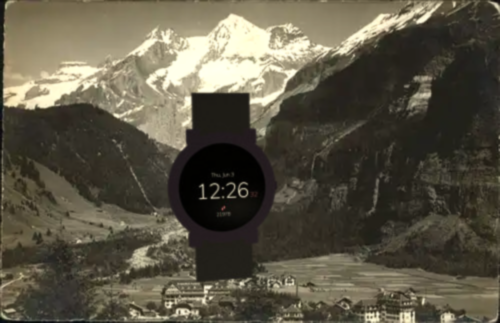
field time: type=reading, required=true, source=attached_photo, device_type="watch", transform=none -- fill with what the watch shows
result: 12:26
